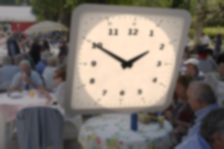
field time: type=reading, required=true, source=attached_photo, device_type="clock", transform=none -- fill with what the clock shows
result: 1:50
